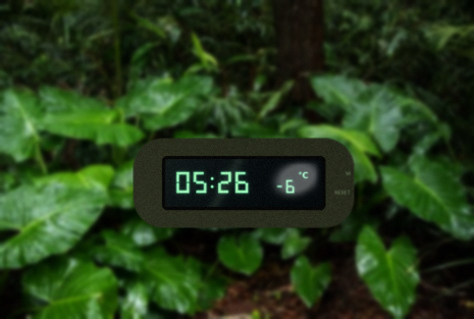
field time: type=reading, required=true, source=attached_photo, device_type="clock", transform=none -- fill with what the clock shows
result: 5:26
